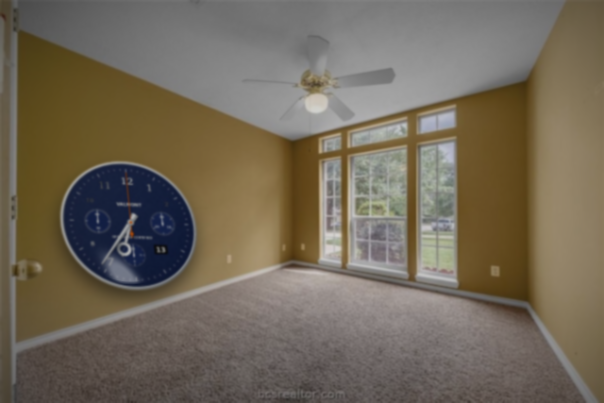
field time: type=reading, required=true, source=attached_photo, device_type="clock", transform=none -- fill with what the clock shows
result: 6:36
